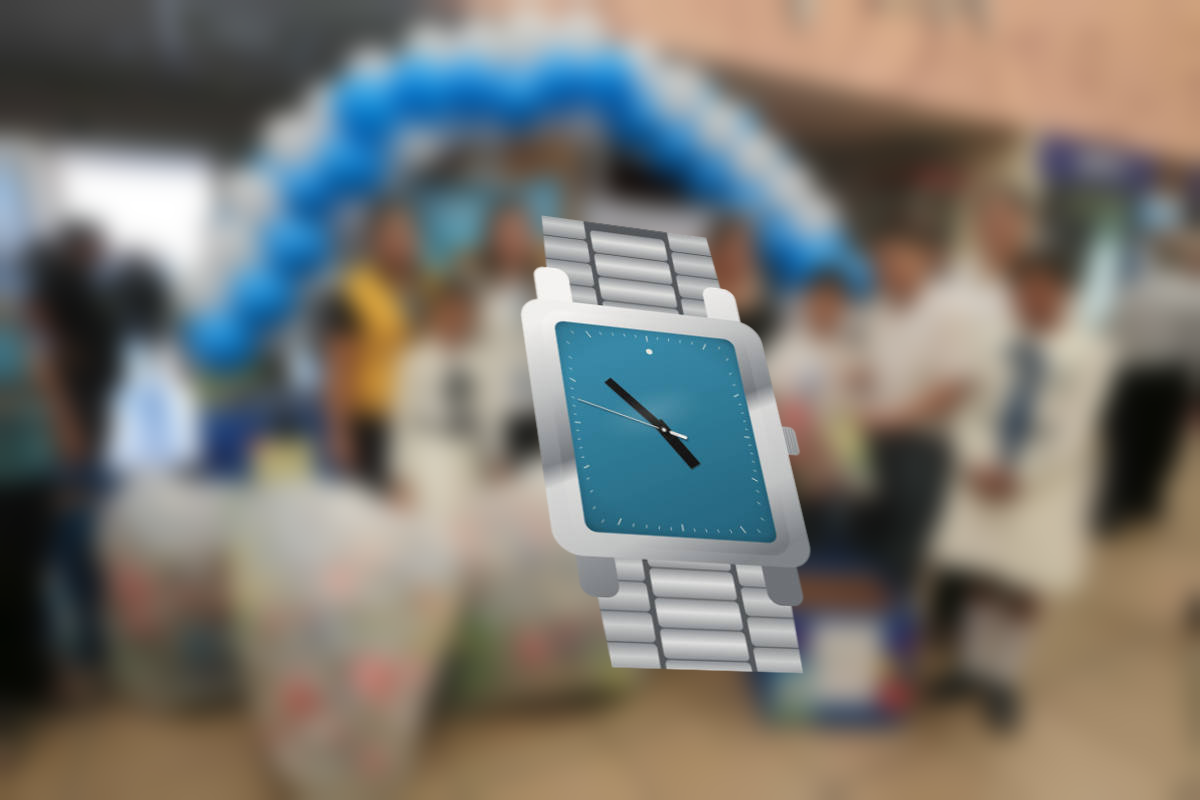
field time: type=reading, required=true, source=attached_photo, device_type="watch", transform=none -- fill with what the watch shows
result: 4:52:48
